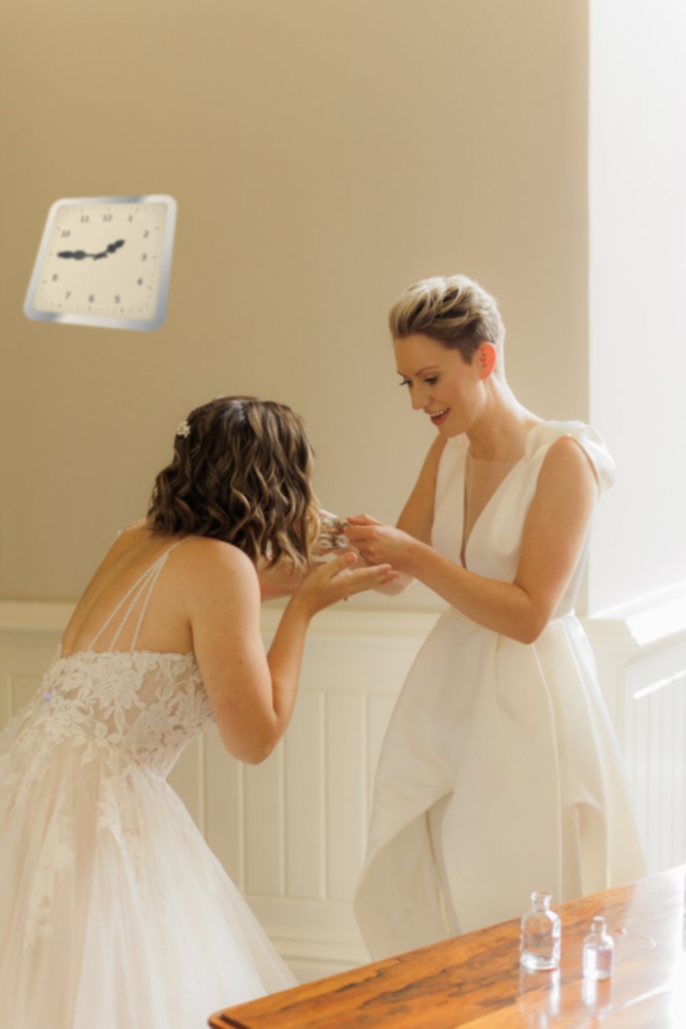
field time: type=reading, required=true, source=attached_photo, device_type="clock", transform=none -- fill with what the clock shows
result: 1:45
